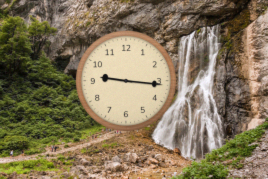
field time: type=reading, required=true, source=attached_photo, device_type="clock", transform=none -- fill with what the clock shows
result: 9:16
